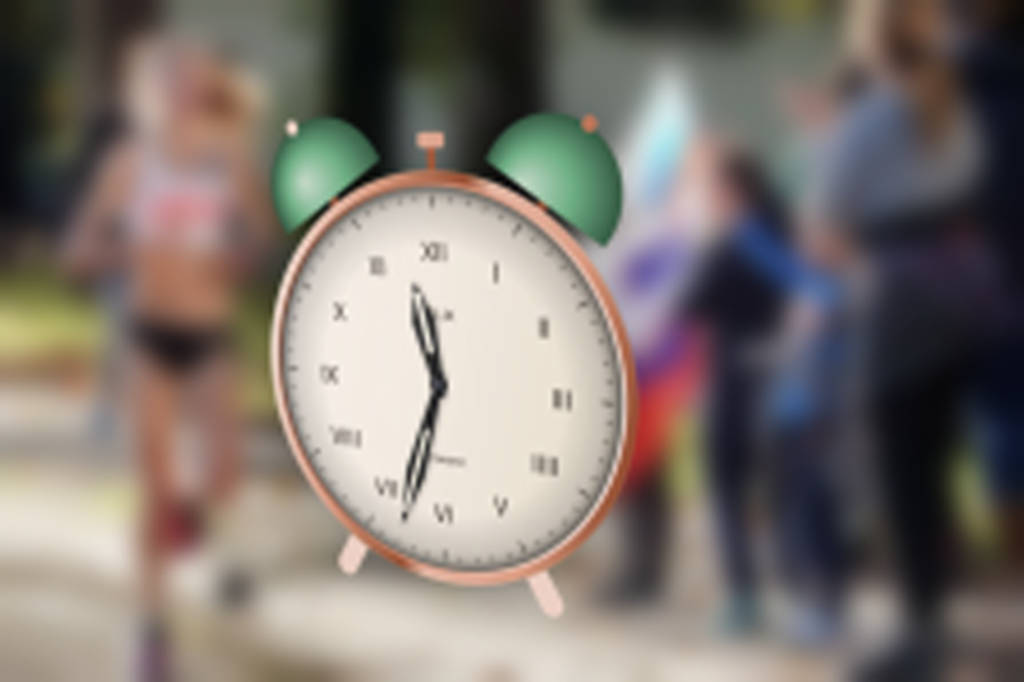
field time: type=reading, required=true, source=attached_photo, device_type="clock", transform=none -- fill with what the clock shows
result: 11:33
